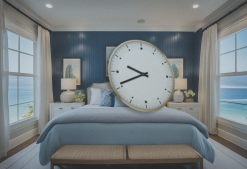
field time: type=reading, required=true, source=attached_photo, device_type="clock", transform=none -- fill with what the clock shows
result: 9:41
